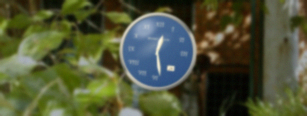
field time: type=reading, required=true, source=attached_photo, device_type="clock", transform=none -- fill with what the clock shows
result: 12:28
